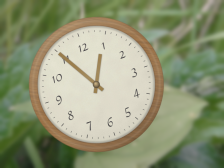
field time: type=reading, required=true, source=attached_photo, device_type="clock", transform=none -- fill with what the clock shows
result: 12:55
